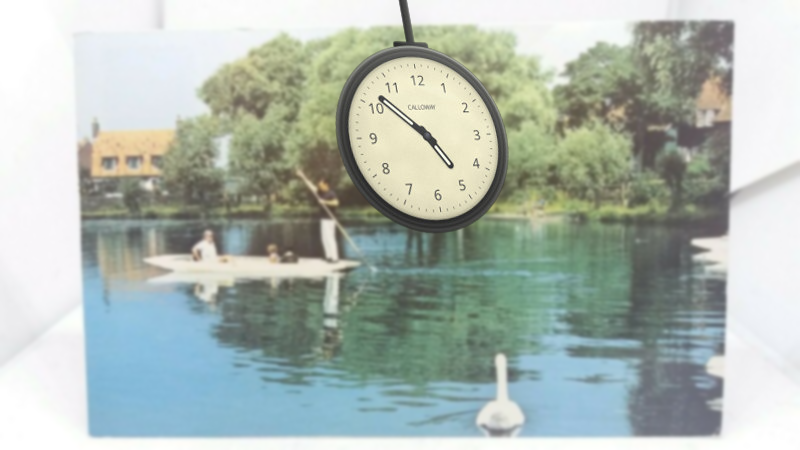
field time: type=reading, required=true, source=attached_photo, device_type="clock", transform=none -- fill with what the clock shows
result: 4:52
